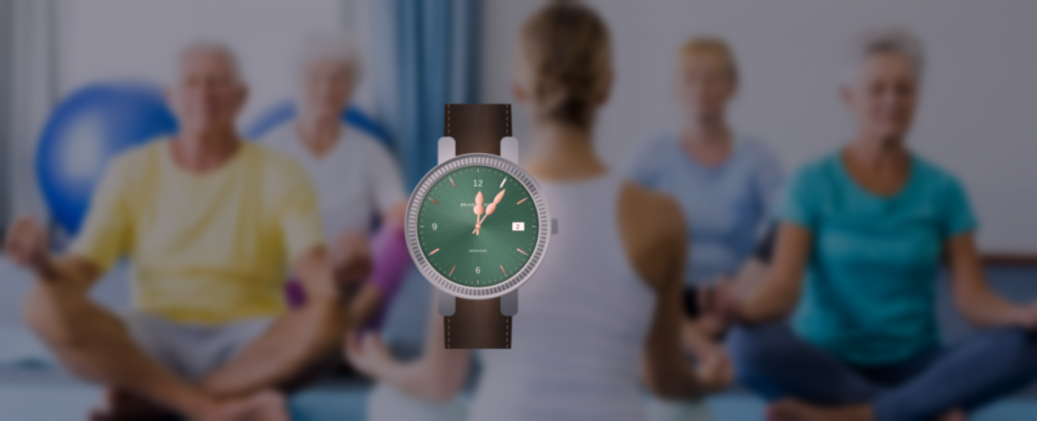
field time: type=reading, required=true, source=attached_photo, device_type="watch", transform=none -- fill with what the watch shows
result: 12:06
